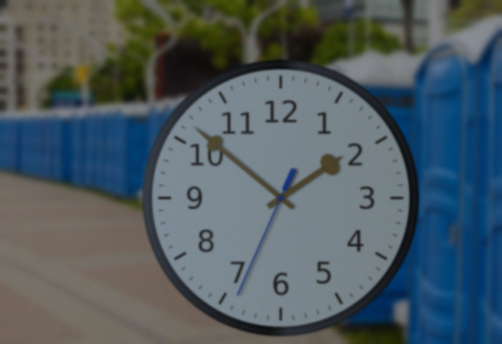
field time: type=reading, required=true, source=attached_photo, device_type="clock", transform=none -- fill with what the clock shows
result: 1:51:34
